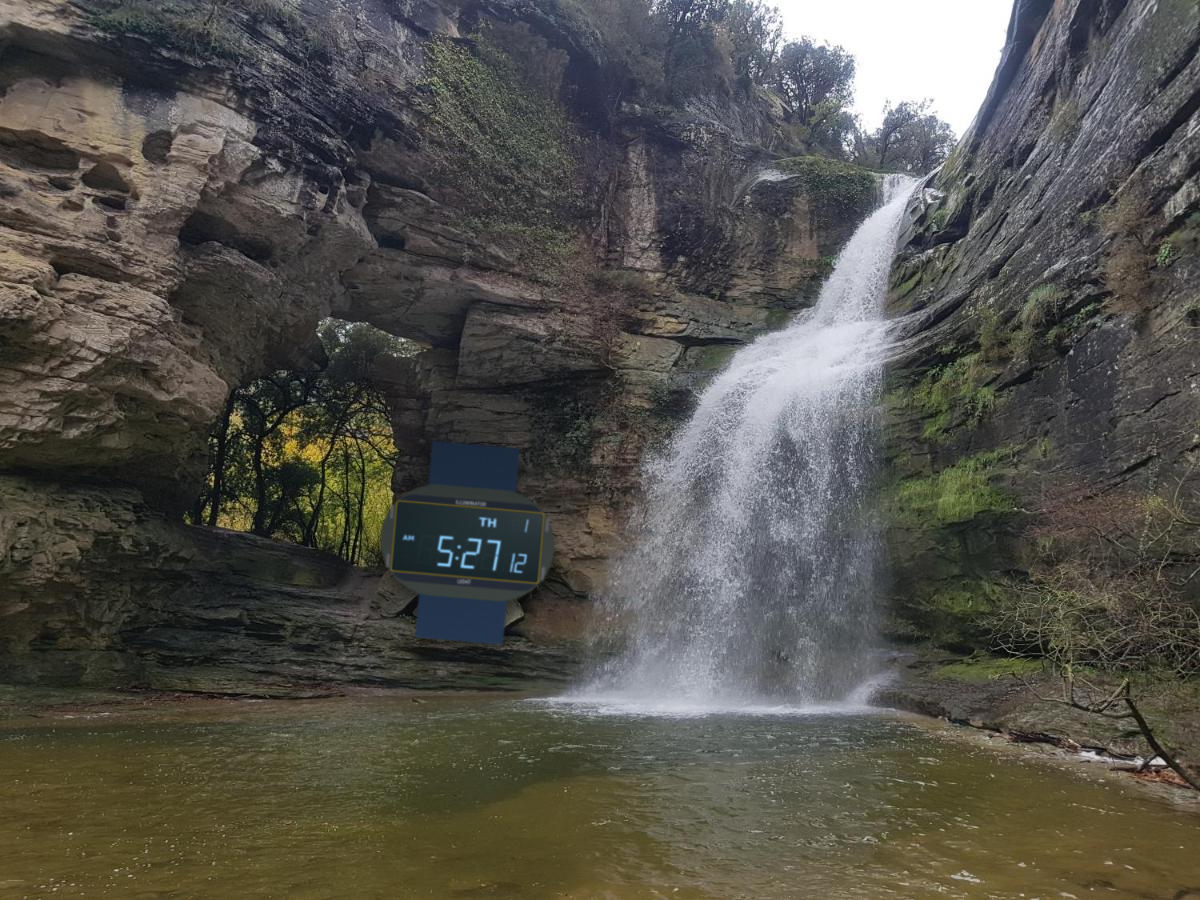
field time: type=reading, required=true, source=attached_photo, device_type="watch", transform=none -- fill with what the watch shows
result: 5:27:12
